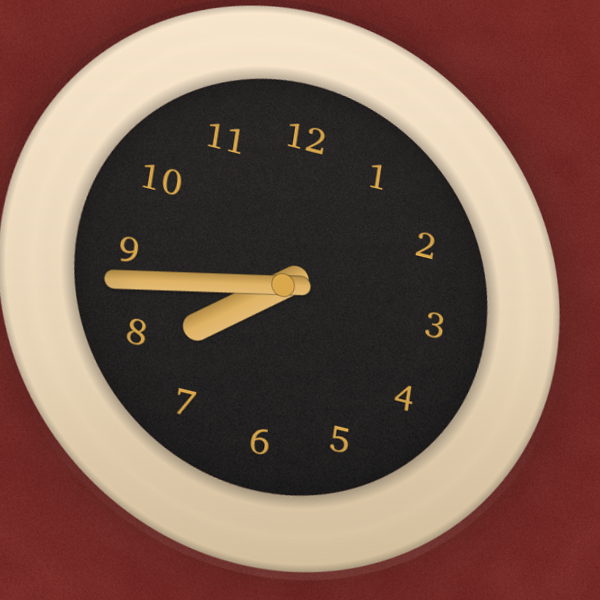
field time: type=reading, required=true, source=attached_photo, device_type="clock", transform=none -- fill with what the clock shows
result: 7:43
